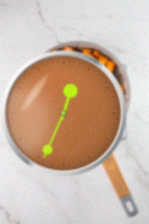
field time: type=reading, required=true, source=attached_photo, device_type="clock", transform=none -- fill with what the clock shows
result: 12:34
